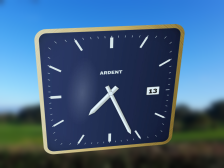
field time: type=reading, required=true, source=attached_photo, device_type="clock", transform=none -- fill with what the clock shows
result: 7:26
